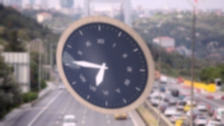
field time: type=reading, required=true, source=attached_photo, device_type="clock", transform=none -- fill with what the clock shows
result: 6:46
